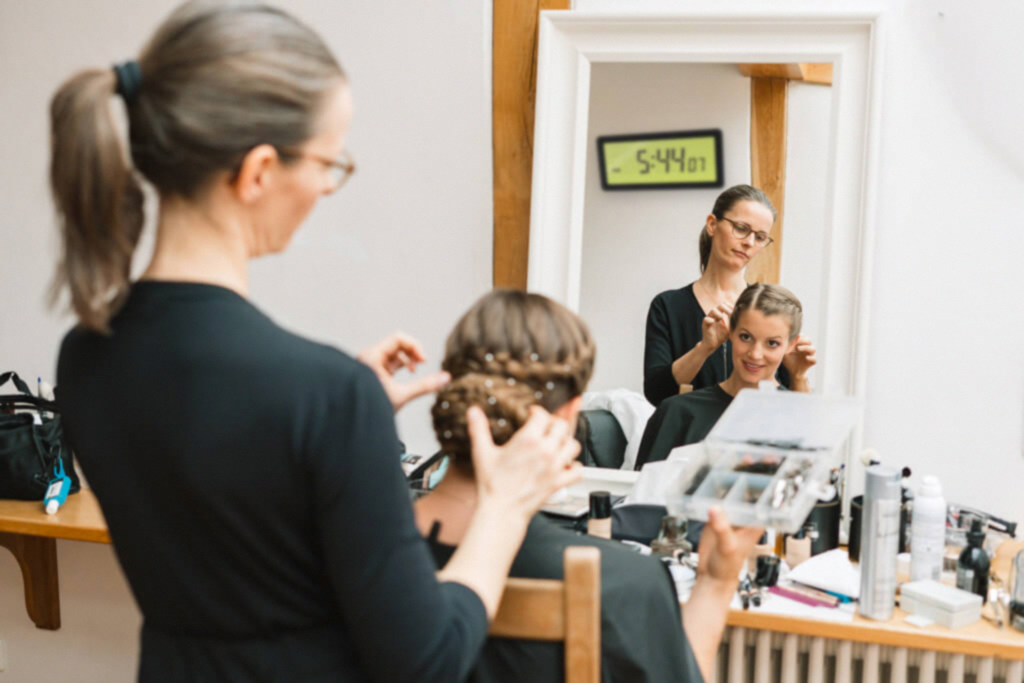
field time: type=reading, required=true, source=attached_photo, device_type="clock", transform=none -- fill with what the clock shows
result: 5:44
